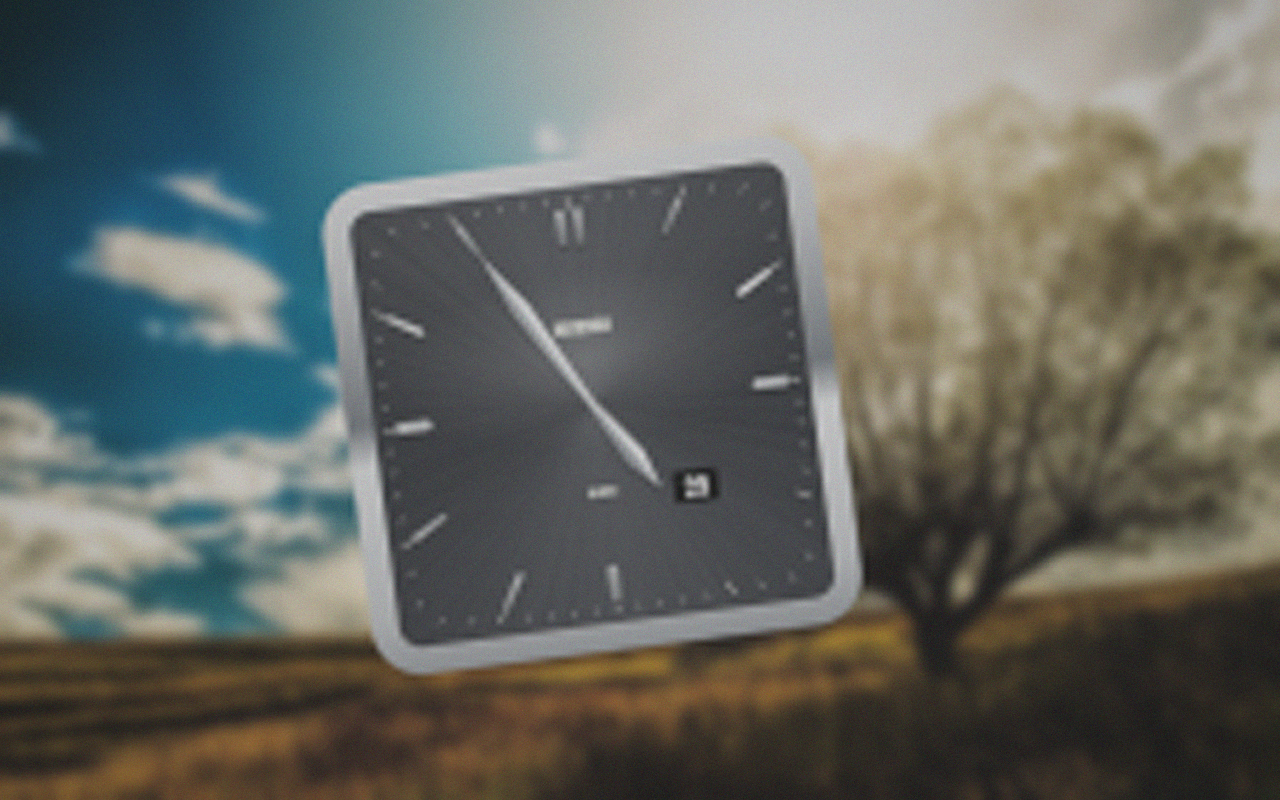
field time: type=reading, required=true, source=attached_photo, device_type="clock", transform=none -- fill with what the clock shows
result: 4:55
